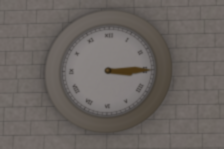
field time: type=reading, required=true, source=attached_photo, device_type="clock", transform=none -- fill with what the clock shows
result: 3:15
